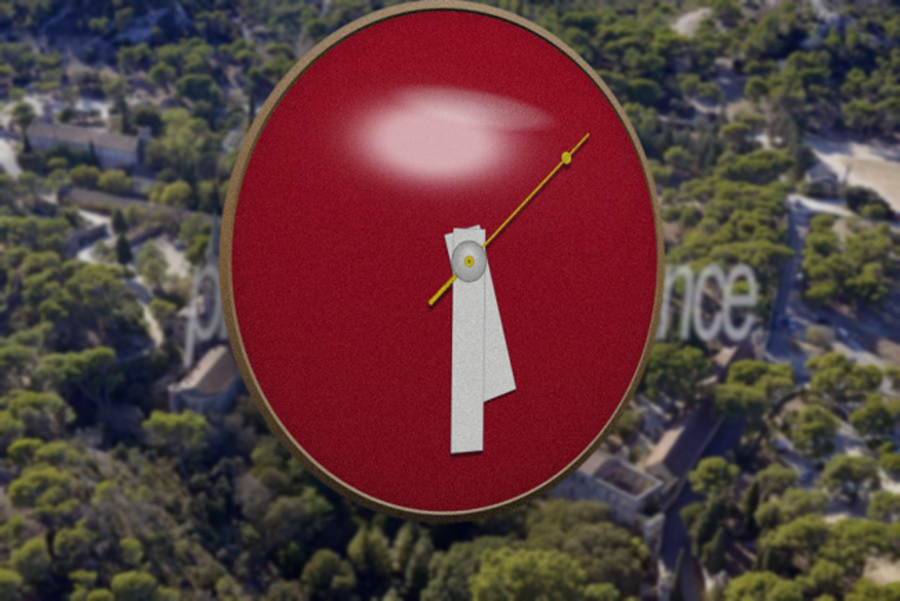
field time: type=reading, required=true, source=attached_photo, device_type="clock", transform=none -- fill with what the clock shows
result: 5:30:08
